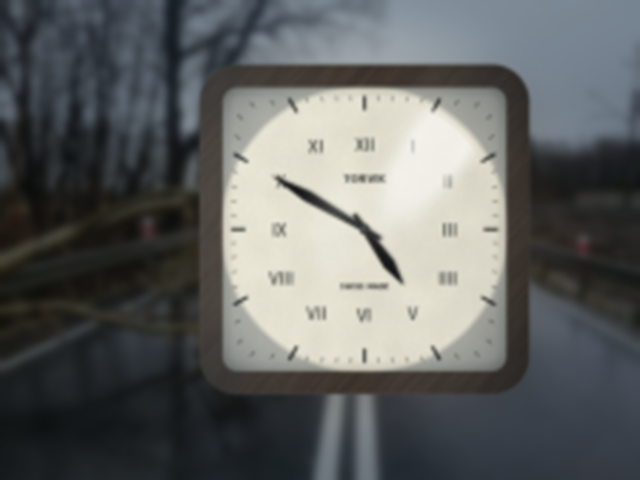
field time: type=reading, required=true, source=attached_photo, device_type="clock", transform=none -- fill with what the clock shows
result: 4:50
